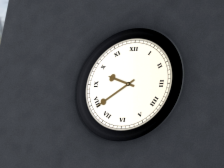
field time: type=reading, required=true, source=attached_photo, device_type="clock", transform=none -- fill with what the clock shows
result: 9:39
